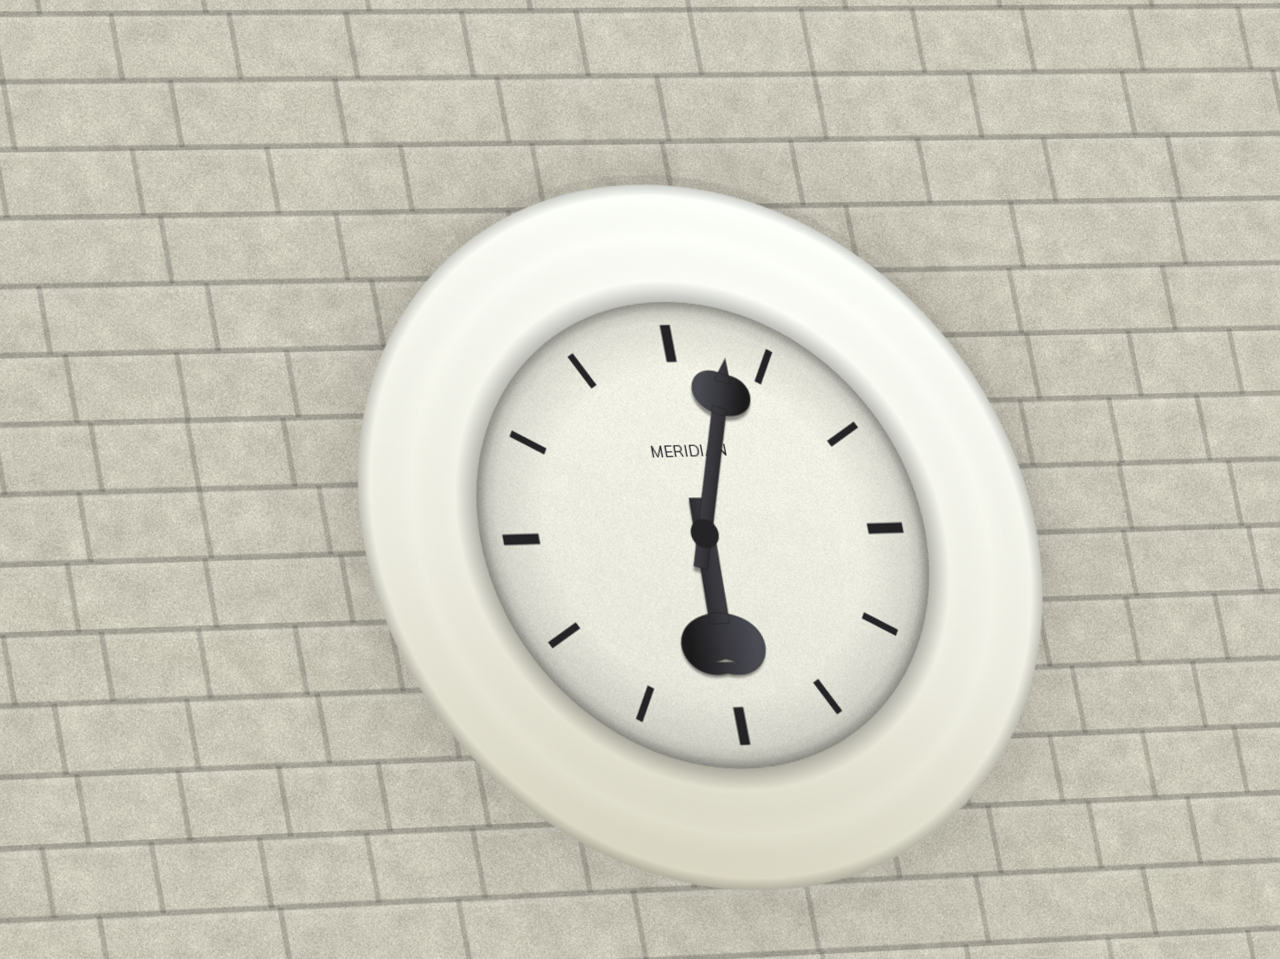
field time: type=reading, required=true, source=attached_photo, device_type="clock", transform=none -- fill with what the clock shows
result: 6:03
